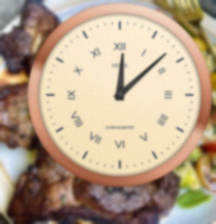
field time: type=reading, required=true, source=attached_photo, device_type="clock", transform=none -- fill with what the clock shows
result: 12:08
